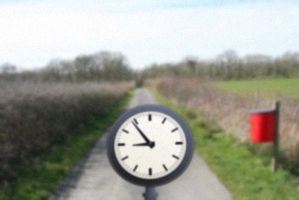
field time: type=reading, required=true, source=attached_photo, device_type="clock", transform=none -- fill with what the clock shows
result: 8:54
